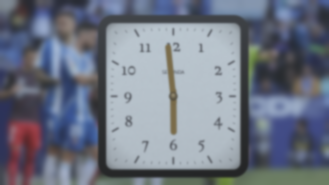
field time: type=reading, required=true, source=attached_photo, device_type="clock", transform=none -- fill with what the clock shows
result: 5:59
